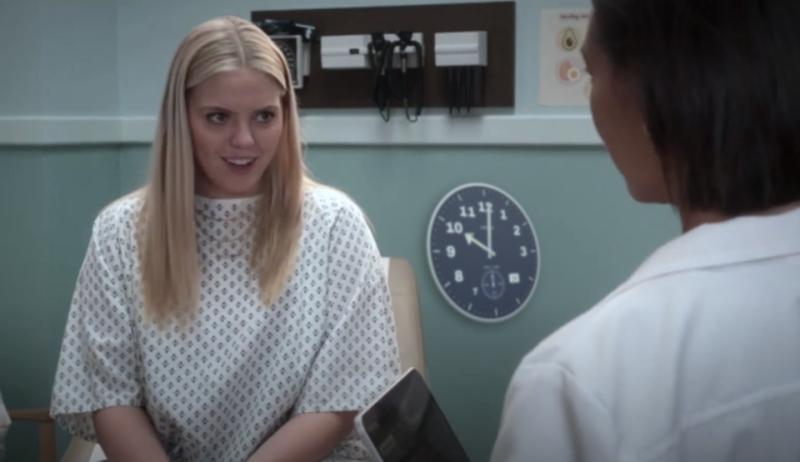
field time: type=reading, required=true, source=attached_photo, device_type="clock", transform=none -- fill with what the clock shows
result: 10:01
